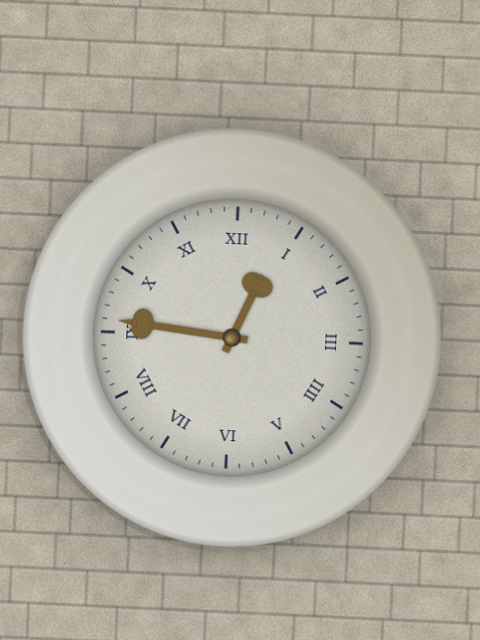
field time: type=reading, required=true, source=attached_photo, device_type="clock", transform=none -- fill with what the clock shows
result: 12:46
